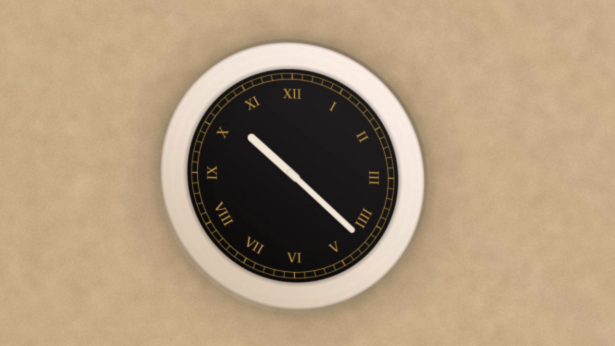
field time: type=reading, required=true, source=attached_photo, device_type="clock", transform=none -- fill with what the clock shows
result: 10:22
